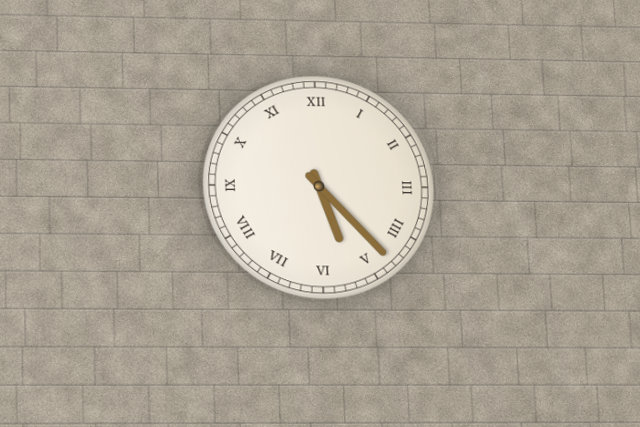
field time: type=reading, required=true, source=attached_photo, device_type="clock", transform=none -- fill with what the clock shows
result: 5:23
